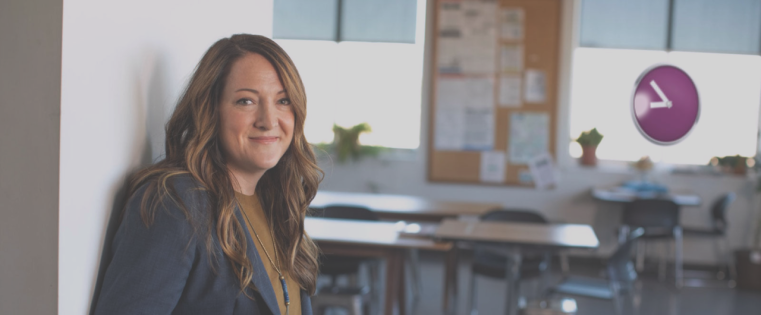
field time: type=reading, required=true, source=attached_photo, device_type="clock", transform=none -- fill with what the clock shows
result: 8:53
